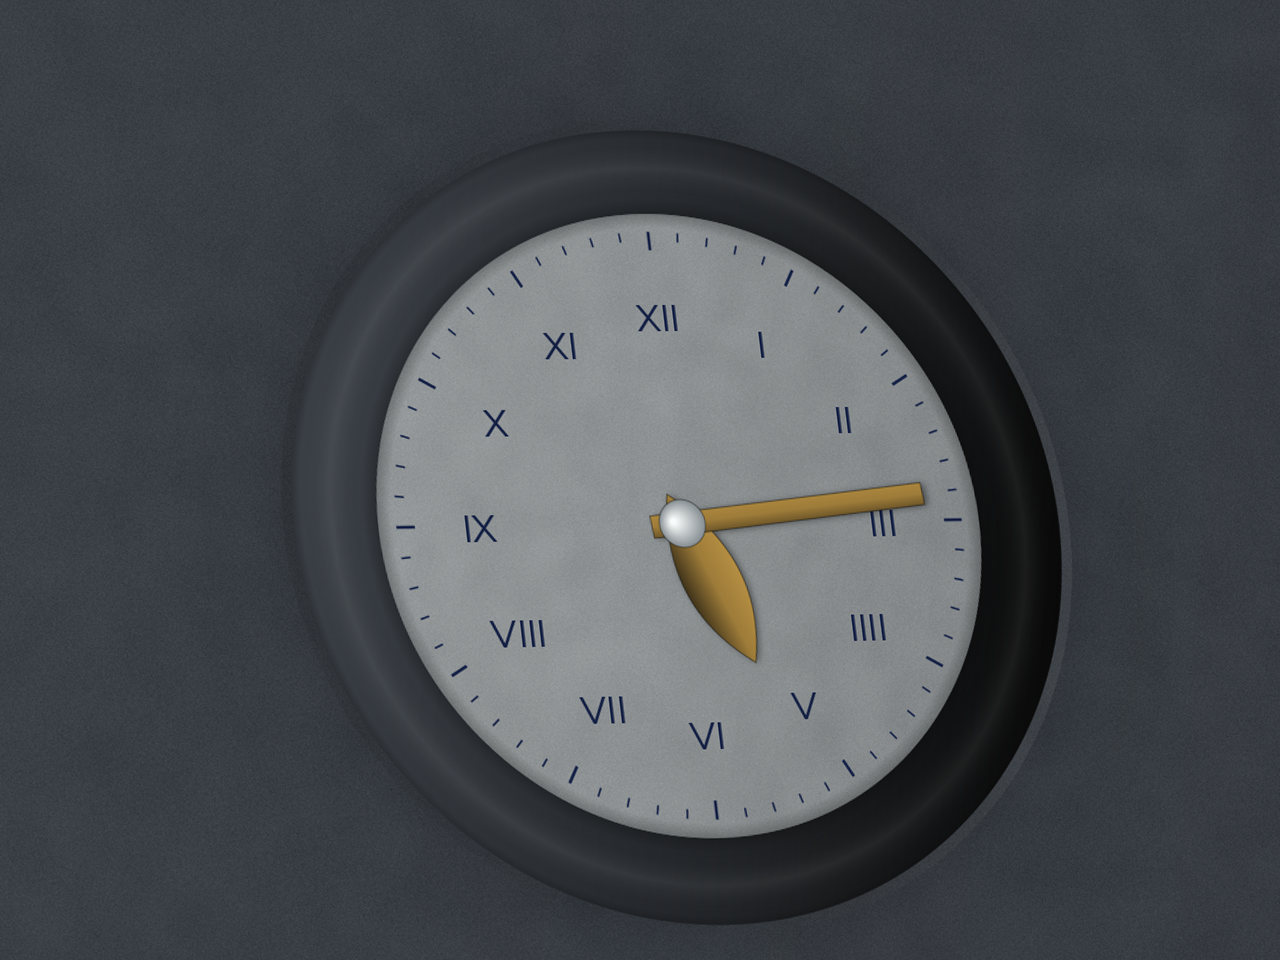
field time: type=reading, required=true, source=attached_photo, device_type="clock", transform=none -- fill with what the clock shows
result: 5:14
